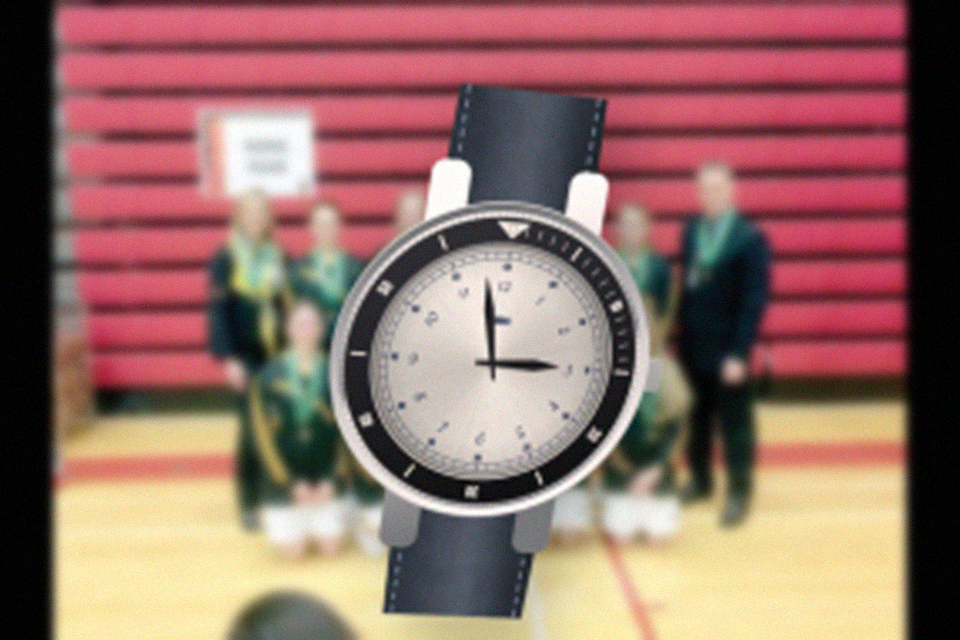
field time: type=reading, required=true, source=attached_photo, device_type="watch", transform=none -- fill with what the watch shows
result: 2:58
